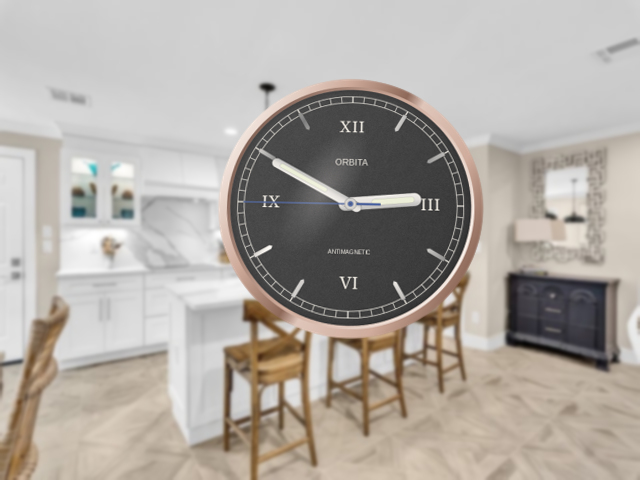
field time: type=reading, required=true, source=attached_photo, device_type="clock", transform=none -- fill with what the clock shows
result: 2:49:45
